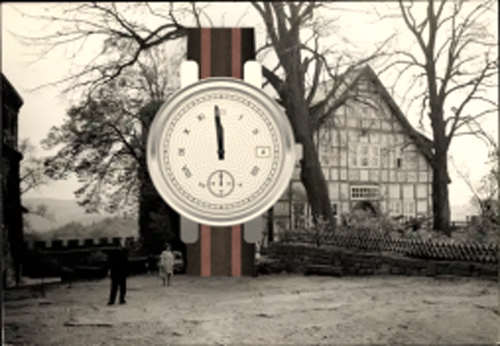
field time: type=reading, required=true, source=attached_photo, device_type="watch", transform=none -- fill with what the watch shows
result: 11:59
